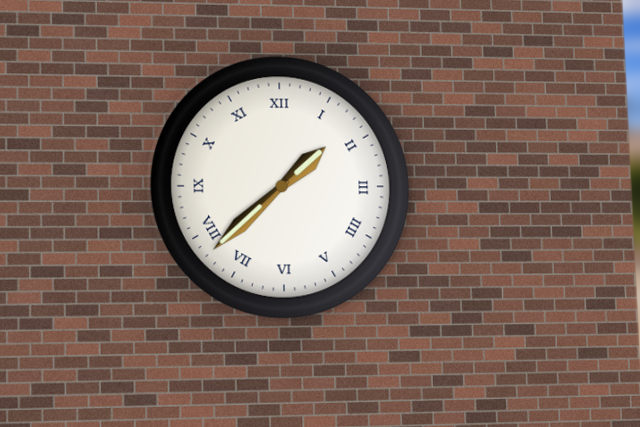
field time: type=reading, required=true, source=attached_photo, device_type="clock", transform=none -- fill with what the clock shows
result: 1:38
